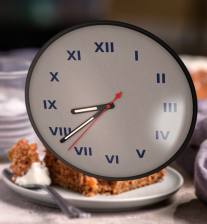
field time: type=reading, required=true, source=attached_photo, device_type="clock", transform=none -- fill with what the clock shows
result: 8:38:37
